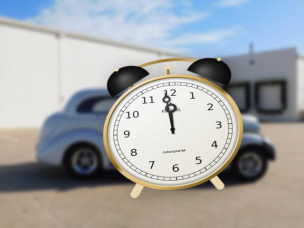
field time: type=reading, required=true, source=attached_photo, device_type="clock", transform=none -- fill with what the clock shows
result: 11:59
